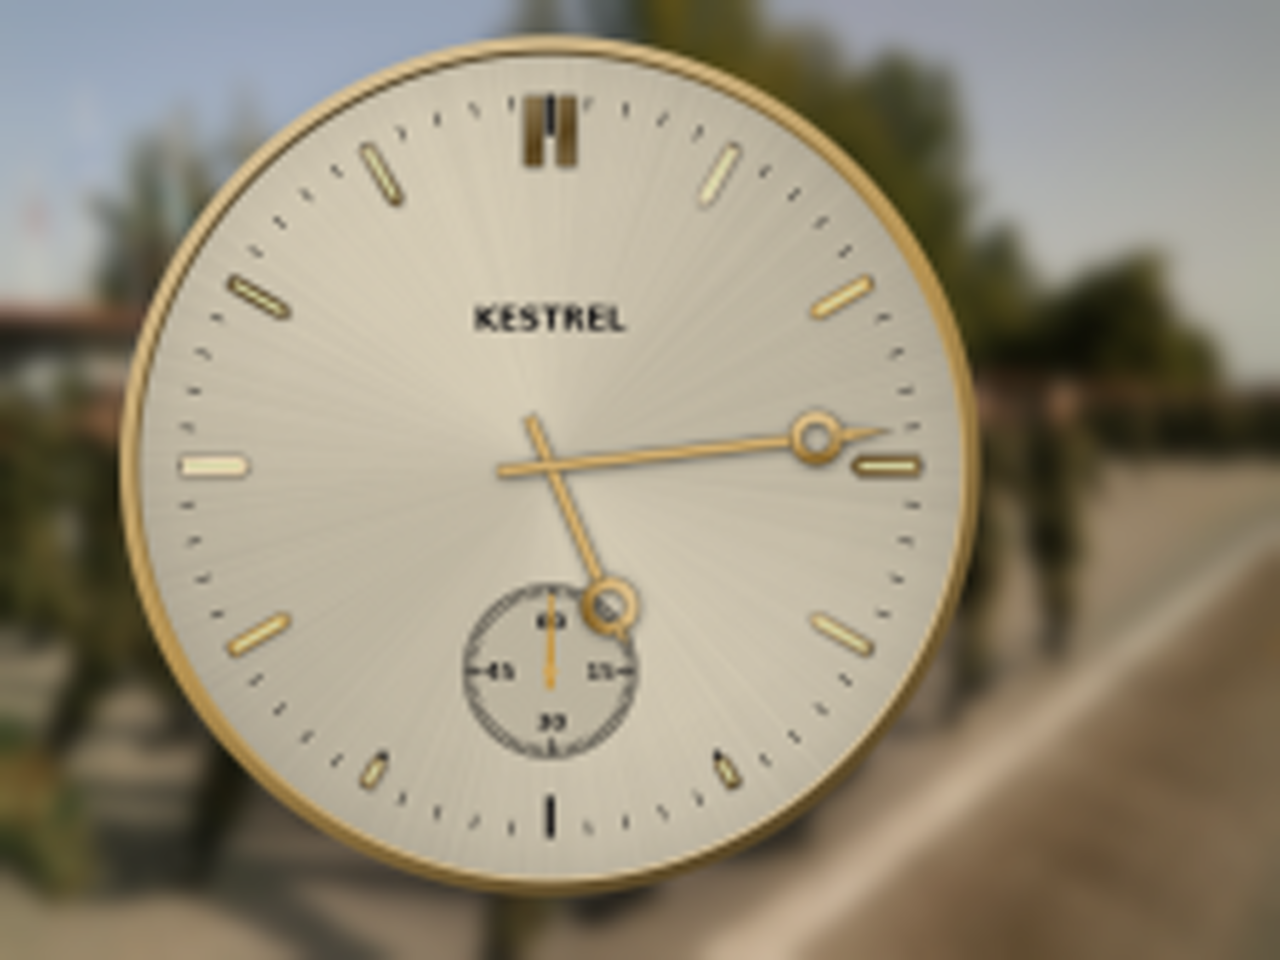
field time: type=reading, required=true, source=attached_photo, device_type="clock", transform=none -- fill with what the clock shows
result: 5:14
